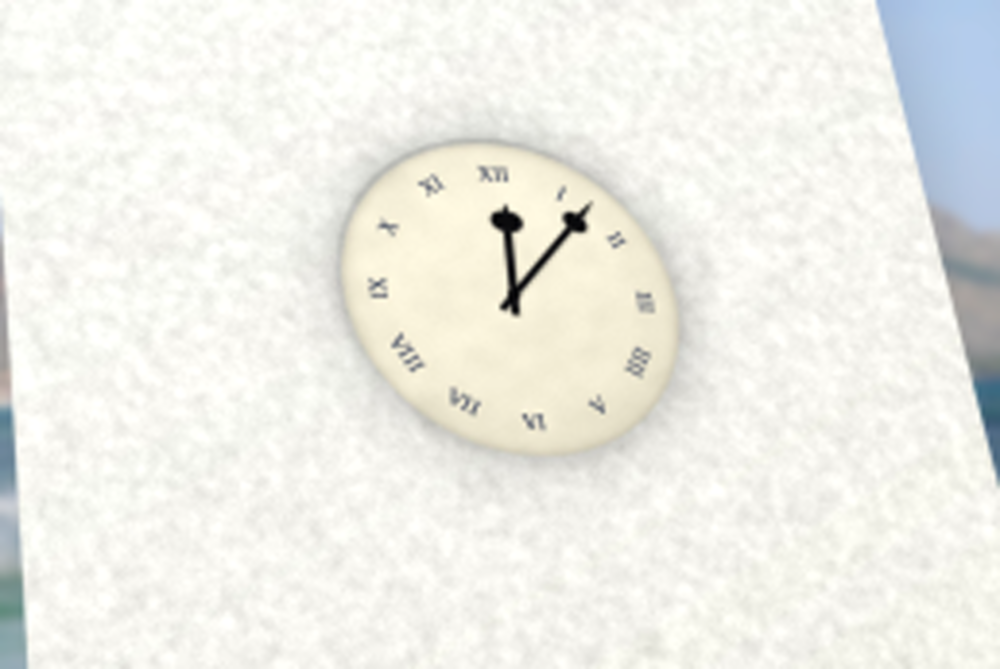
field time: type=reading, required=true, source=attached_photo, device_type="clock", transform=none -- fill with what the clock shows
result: 12:07
